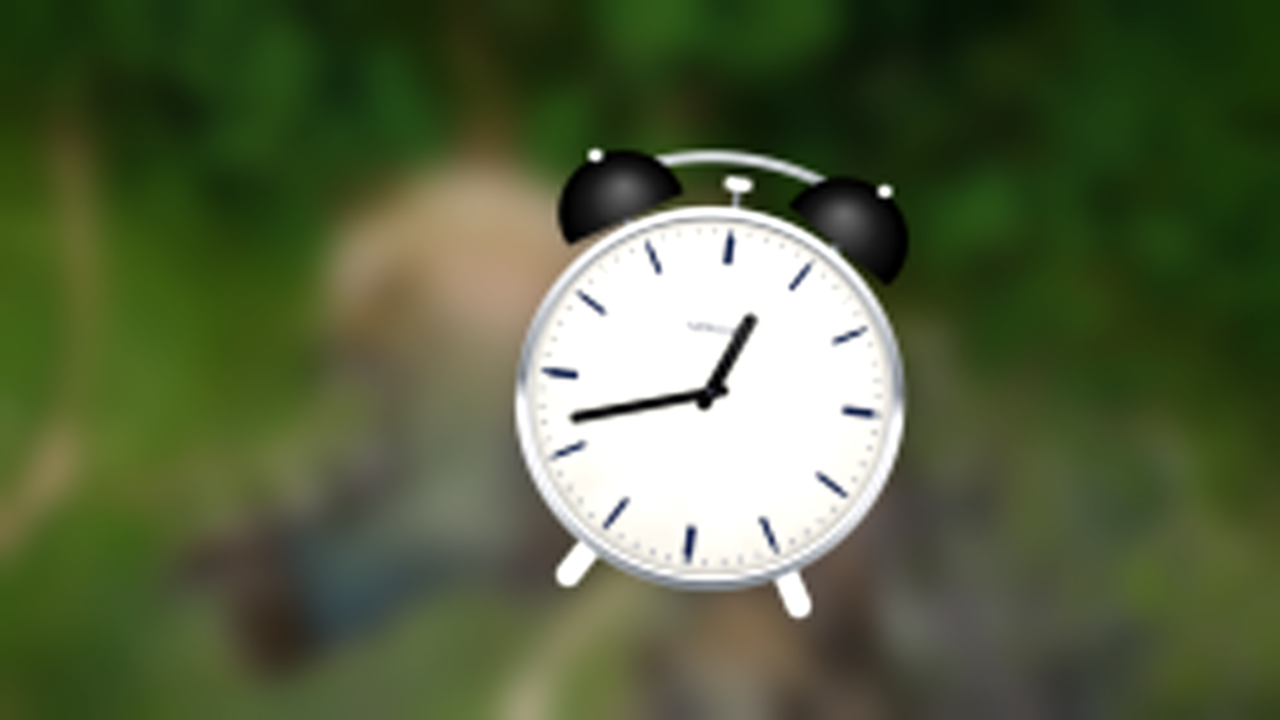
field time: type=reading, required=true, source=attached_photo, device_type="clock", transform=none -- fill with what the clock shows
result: 12:42
